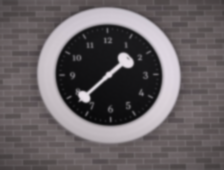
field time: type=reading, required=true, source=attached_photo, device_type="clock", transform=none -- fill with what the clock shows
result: 1:38
